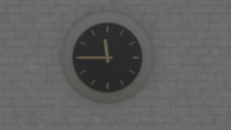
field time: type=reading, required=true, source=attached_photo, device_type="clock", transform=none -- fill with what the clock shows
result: 11:45
